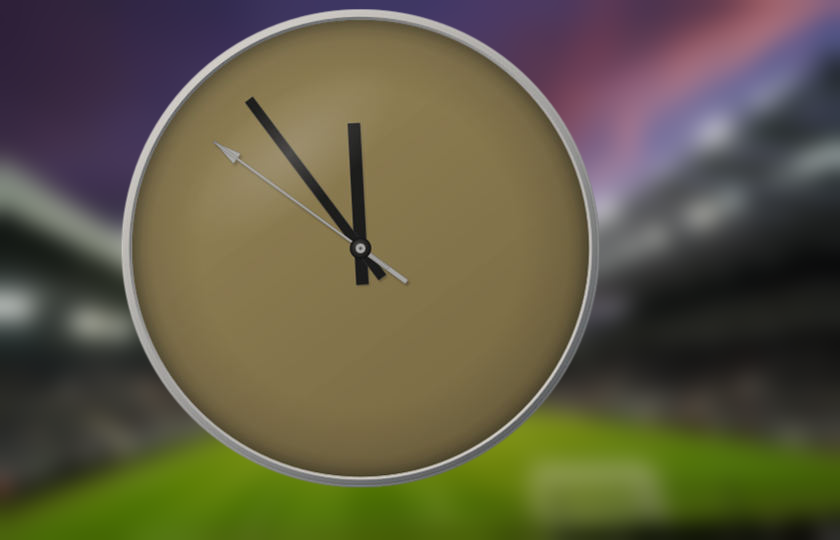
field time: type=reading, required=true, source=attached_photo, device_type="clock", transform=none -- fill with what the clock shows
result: 11:53:51
